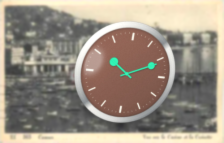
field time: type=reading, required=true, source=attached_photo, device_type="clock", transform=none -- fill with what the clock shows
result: 10:11
